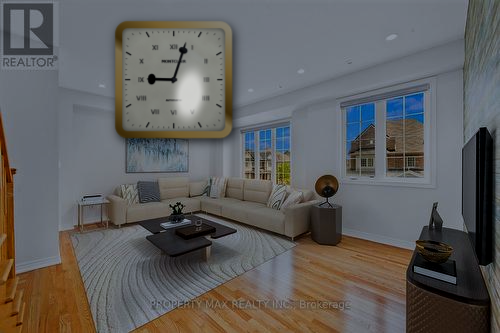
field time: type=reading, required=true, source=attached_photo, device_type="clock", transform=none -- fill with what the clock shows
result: 9:03
